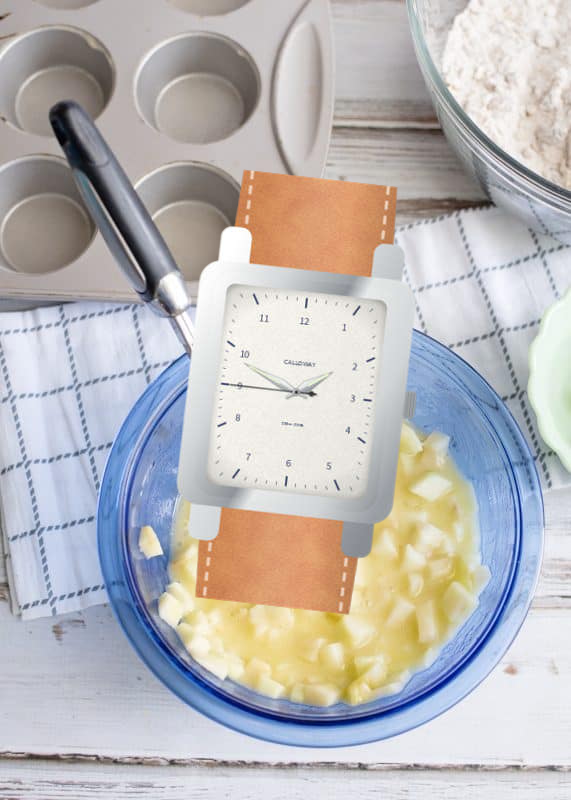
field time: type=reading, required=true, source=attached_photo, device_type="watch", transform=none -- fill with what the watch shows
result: 1:48:45
